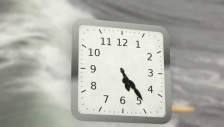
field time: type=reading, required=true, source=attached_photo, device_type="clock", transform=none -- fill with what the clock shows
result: 5:24
